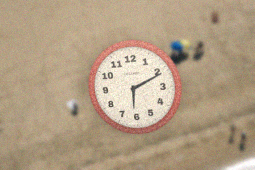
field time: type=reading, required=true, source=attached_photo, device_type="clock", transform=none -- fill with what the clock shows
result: 6:11
